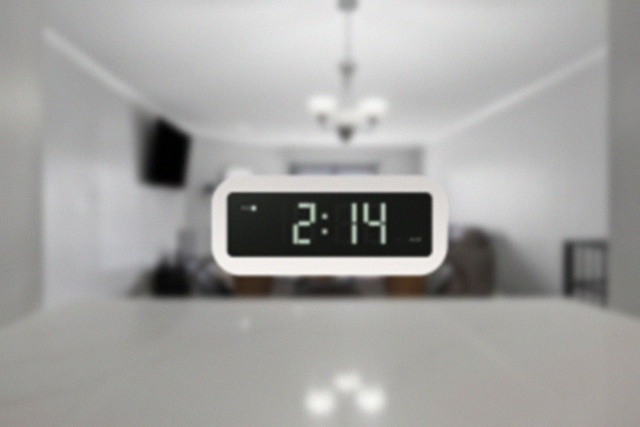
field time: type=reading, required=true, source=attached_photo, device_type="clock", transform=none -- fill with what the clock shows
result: 2:14
